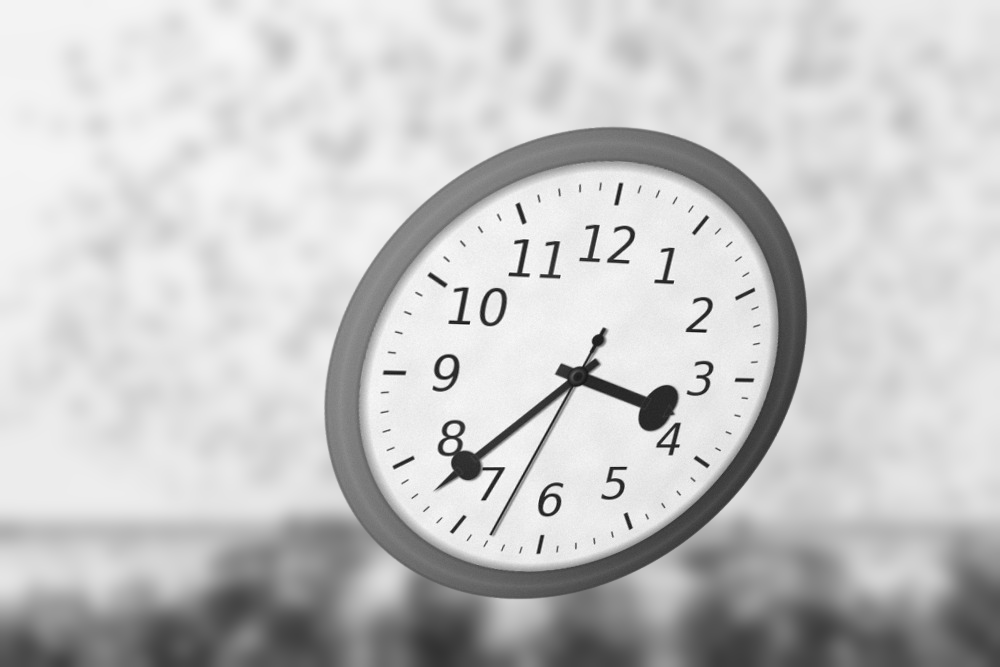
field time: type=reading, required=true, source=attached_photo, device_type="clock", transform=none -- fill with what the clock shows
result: 3:37:33
